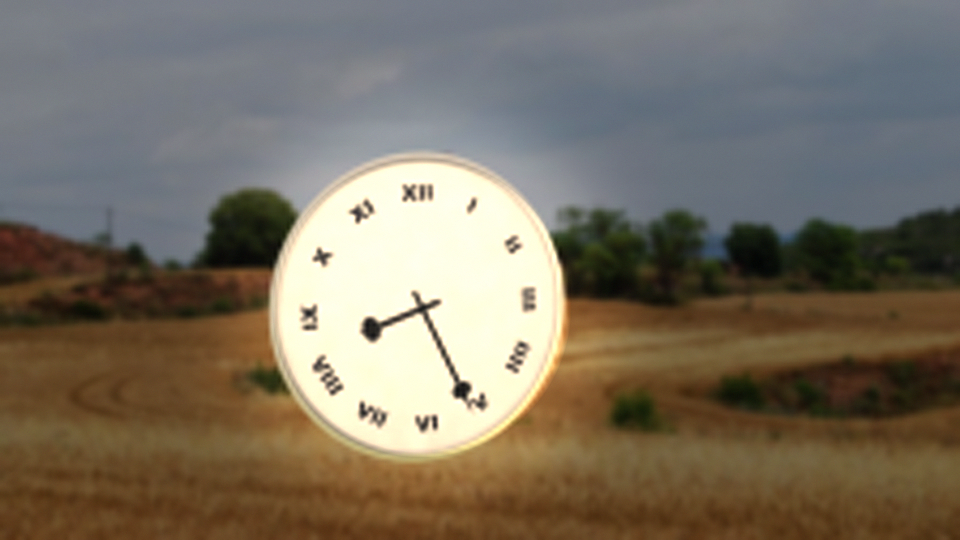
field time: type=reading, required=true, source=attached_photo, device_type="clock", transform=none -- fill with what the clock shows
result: 8:26
